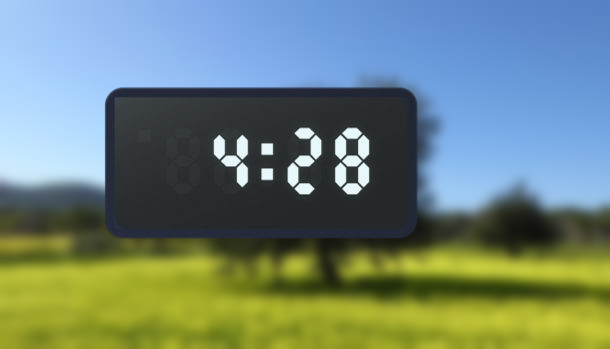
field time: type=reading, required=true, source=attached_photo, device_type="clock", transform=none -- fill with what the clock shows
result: 4:28
